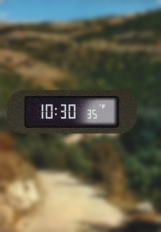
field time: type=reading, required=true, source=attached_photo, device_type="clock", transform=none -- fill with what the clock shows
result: 10:30
